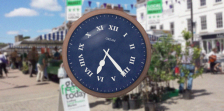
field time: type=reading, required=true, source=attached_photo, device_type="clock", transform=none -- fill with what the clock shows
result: 6:21
